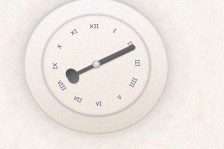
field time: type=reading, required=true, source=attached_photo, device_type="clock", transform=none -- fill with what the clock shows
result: 8:11
